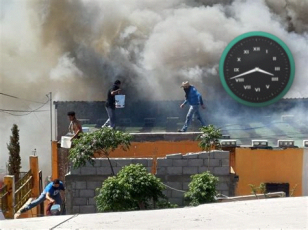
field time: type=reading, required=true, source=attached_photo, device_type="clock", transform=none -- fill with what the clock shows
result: 3:42
